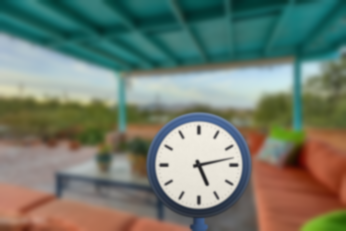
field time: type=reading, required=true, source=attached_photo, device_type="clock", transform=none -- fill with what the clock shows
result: 5:13
